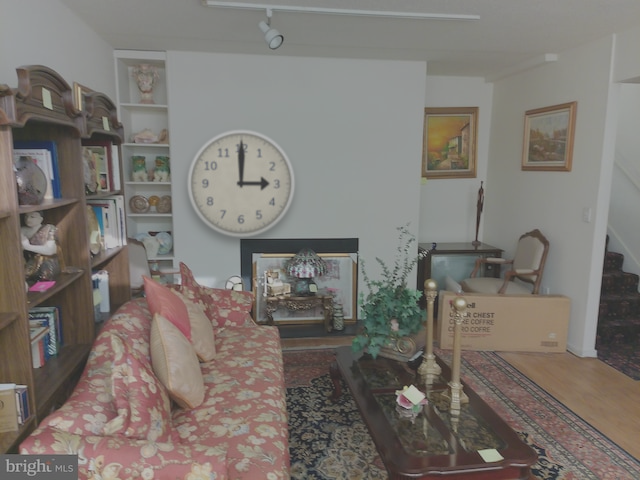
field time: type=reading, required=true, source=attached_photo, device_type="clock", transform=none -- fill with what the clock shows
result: 3:00
